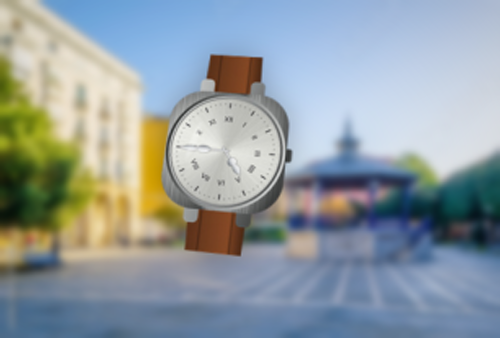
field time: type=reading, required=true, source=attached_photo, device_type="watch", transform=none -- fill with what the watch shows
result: 4:45
